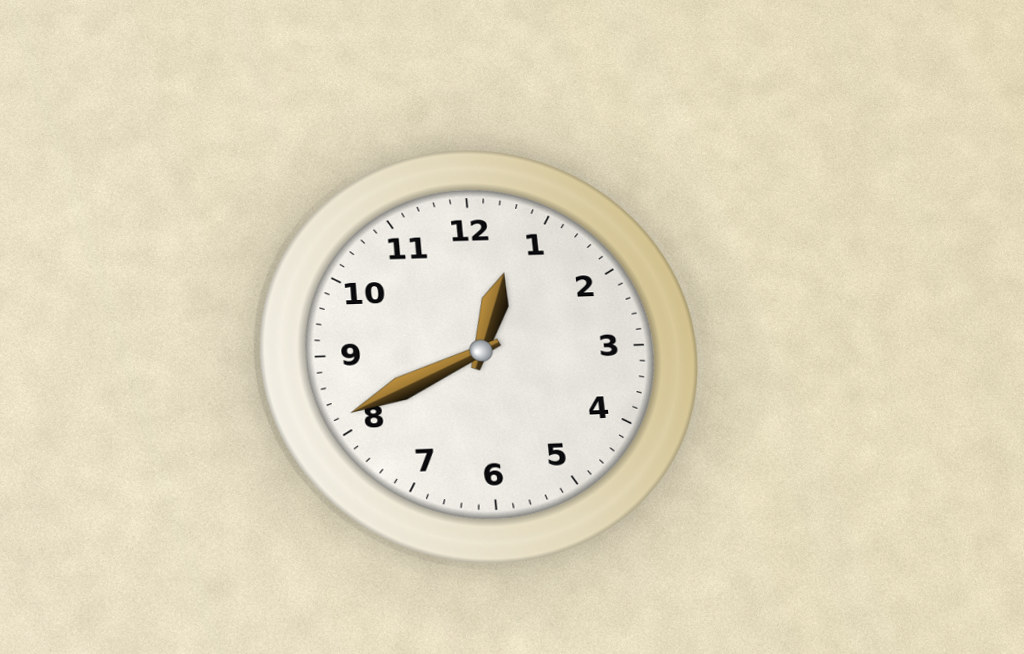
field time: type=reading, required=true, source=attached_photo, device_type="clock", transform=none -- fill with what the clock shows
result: 12:41
